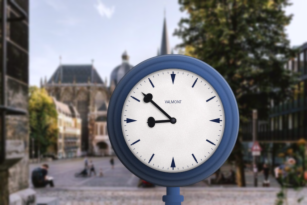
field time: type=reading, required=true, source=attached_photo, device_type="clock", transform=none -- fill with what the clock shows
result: 8:52
